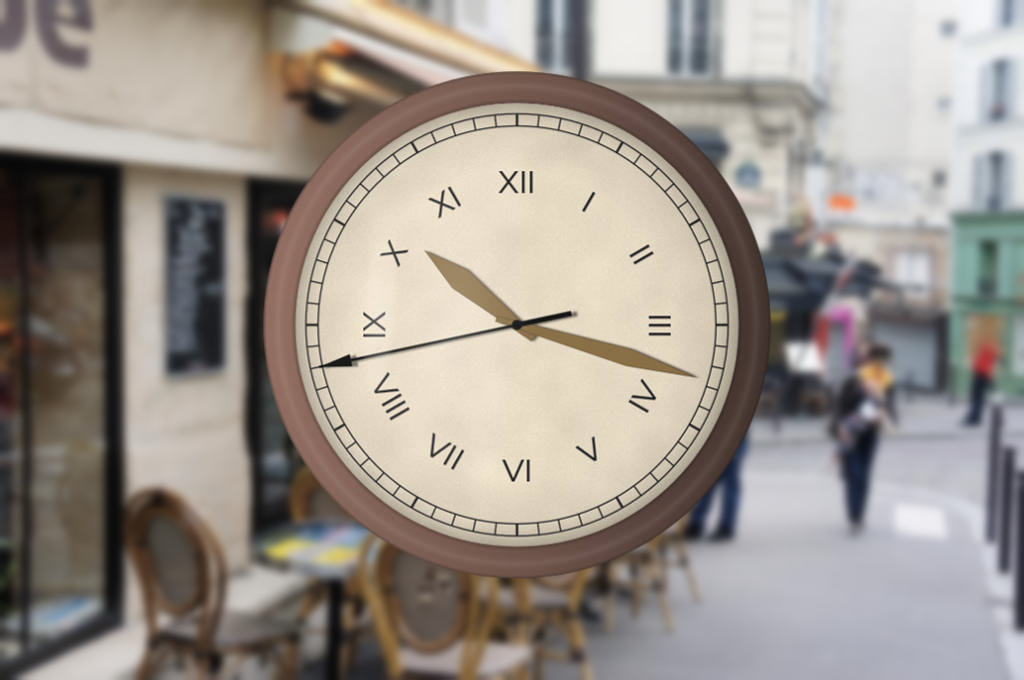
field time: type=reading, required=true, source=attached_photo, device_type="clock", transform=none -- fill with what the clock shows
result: 10:17:43
